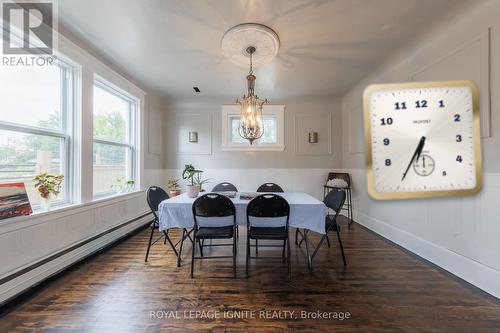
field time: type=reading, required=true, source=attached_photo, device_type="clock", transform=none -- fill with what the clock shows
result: 6:35
